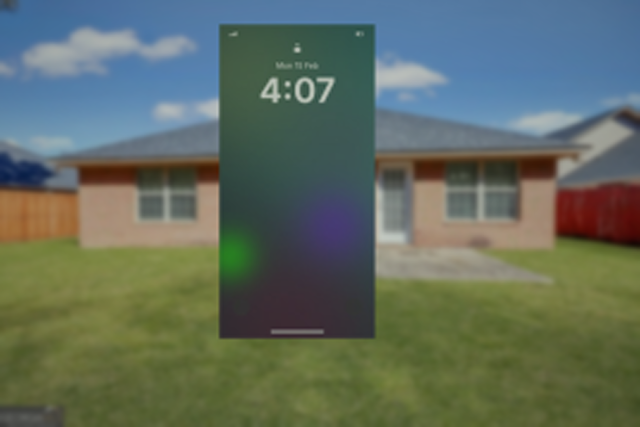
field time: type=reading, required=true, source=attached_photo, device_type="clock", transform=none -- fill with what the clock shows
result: 4:07
